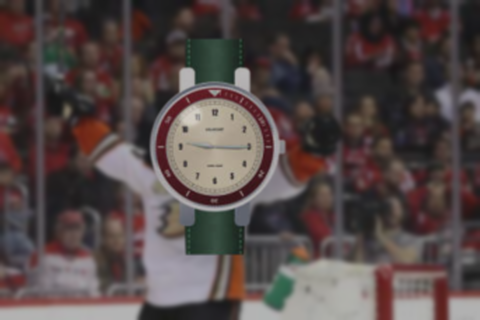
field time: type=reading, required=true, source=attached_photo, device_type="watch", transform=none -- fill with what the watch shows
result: 9:15
